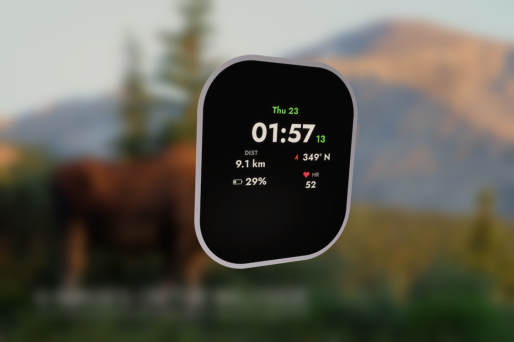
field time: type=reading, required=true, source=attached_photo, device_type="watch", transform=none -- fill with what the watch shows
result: 1:57:13
